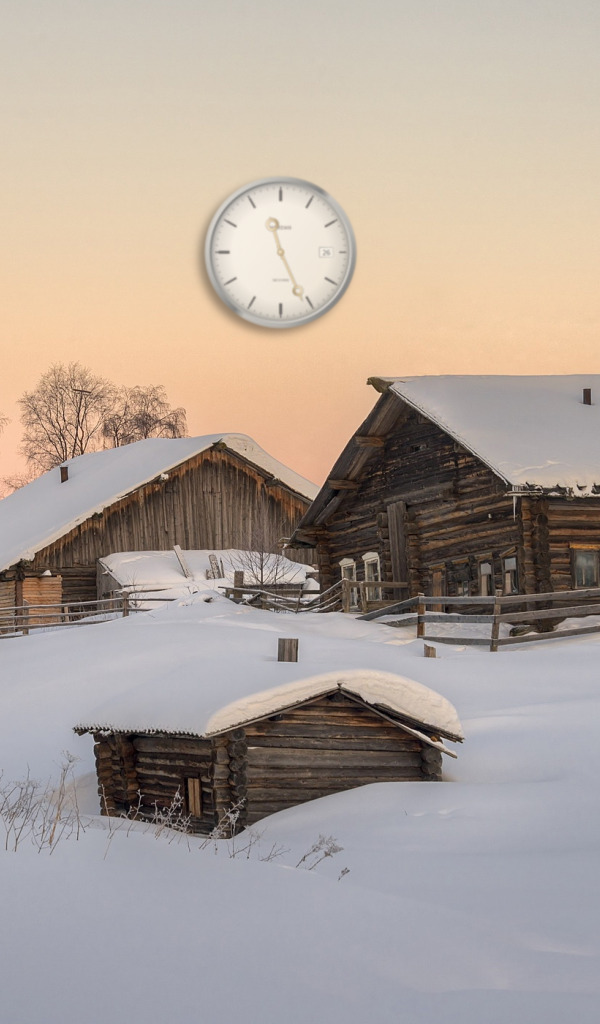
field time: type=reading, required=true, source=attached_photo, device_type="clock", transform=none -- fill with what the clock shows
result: 11:26
